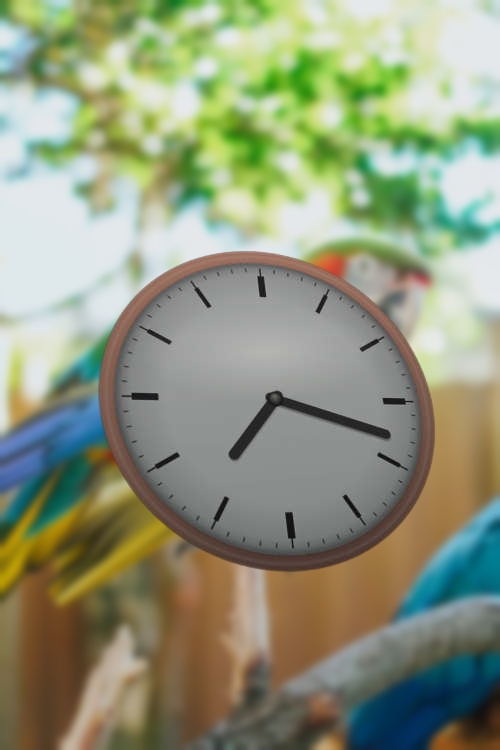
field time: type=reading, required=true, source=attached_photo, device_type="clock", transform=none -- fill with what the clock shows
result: 7:18
